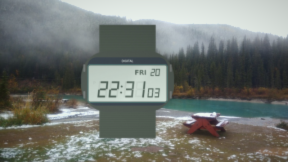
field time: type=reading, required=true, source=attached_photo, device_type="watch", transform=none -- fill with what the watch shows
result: 22:31:03
